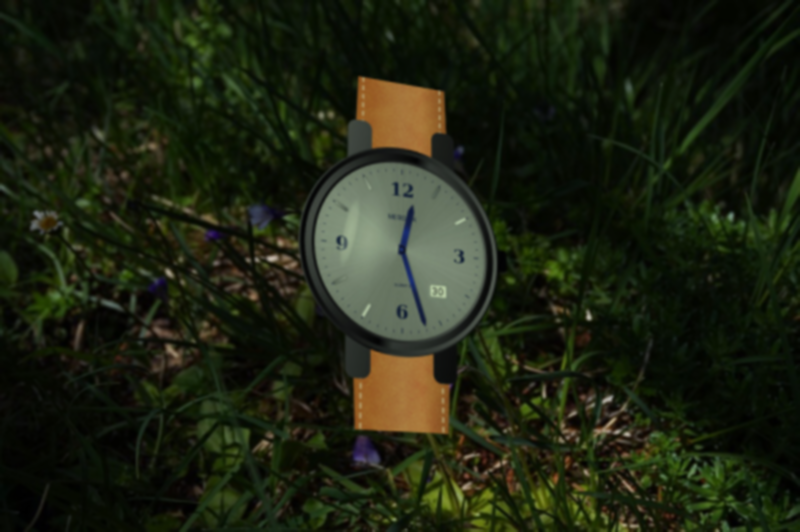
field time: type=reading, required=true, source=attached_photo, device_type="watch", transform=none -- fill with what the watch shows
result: 12:27
